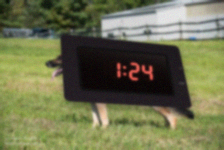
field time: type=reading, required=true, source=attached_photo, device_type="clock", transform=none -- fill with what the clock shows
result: 1:24
